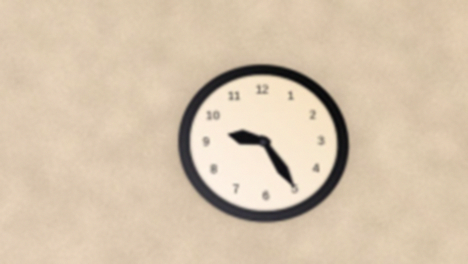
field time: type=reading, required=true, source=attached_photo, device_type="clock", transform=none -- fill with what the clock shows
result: 9:25
